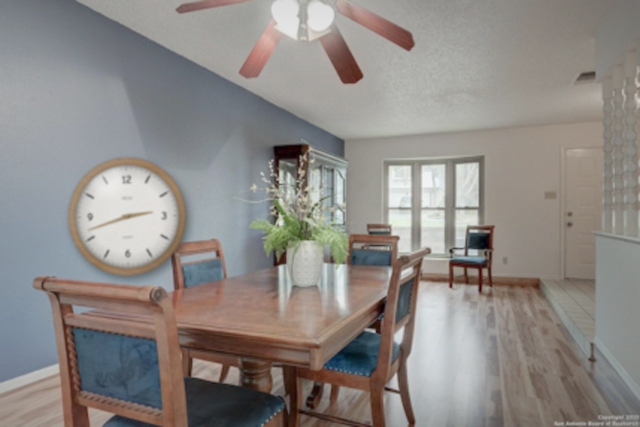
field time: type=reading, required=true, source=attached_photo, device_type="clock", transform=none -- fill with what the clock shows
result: 2:42
